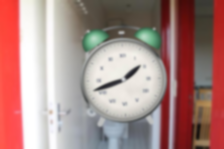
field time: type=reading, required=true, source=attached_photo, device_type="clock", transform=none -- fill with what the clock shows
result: 1:42
